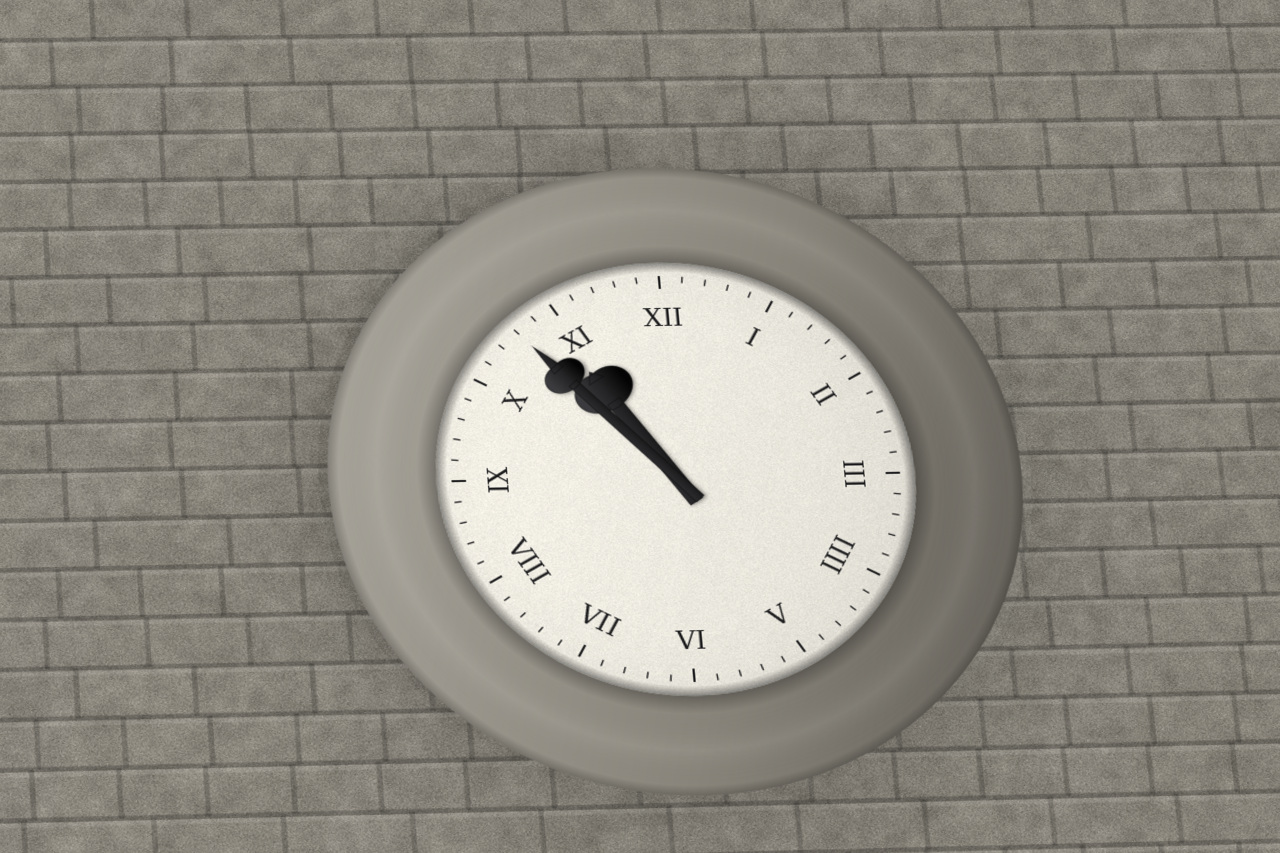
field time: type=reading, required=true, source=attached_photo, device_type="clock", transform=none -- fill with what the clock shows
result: 10:53
